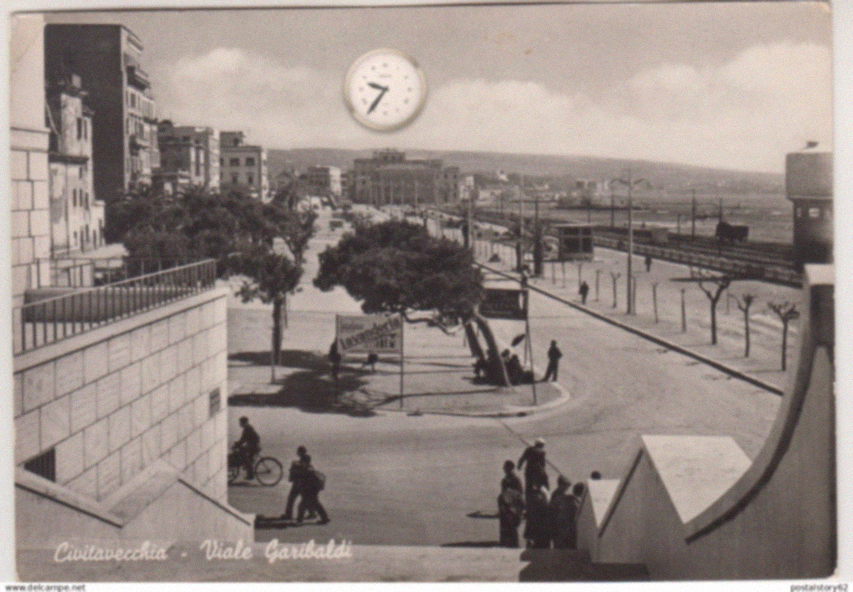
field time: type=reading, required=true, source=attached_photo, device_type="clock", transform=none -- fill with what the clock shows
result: 9:36
